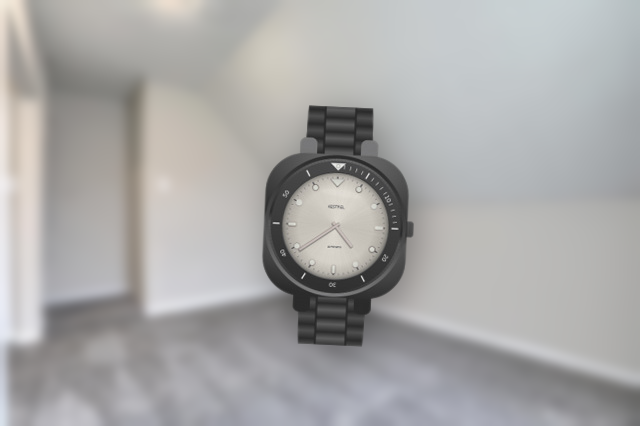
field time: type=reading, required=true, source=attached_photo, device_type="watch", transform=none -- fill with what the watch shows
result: 4:39
